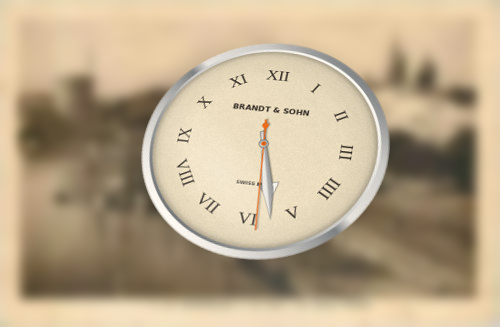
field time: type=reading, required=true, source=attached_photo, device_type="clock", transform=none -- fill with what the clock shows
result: 5:27:29
